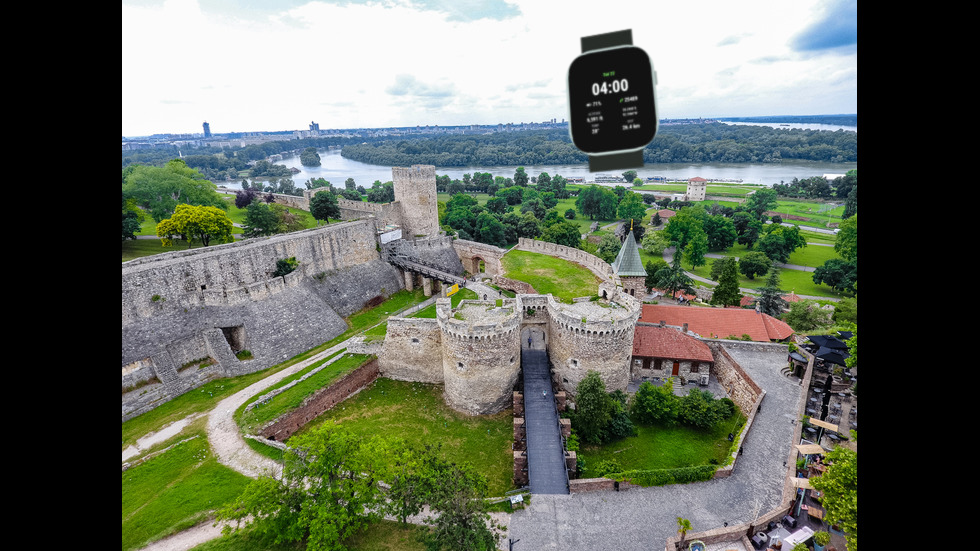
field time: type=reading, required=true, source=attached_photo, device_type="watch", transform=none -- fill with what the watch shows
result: 4:00
